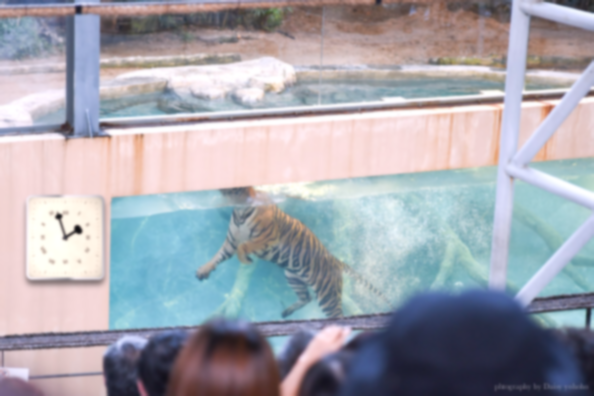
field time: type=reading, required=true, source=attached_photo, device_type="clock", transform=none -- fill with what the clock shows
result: 1:57
